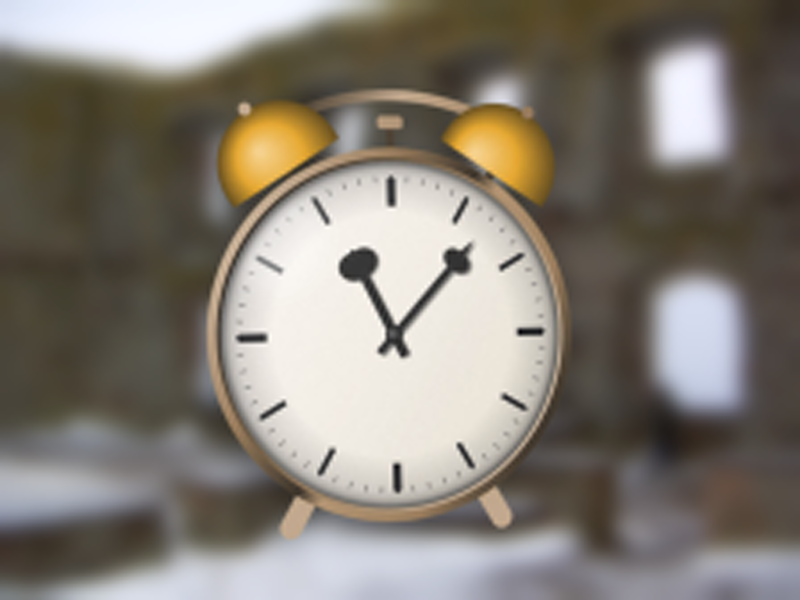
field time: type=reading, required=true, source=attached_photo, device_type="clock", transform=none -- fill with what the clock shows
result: 11:07
